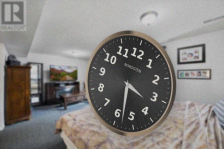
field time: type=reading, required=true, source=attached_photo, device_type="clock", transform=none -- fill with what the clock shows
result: 3:28
